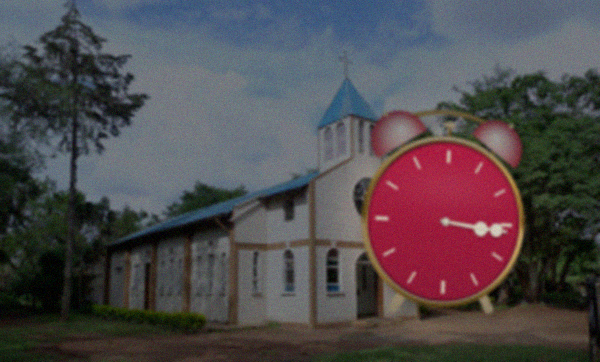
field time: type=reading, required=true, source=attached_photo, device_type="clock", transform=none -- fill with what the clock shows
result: 3:16
